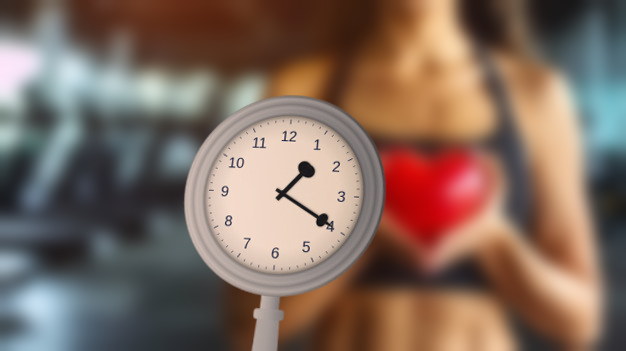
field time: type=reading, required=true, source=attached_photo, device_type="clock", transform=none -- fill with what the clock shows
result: 1:20
